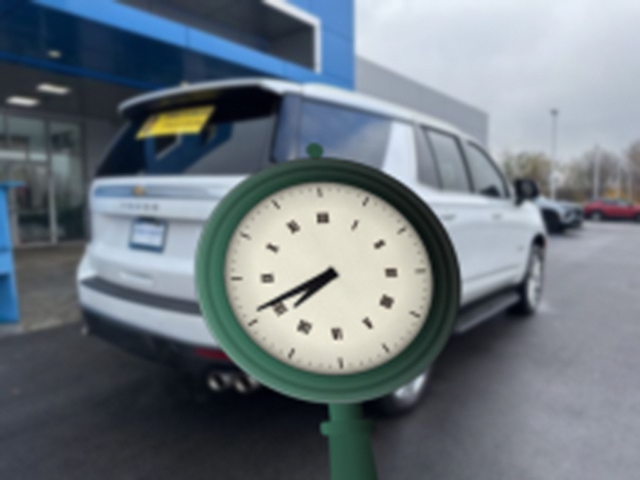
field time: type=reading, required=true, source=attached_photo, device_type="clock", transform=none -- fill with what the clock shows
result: 7:41
